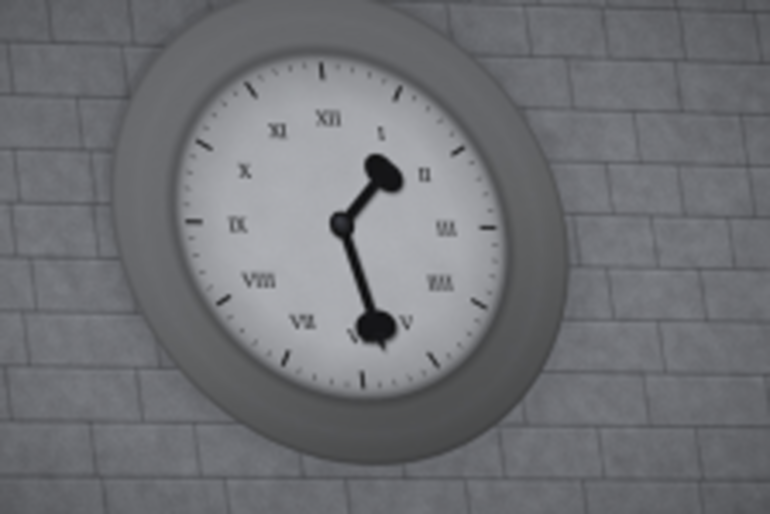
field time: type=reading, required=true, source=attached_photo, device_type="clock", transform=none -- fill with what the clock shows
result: 1:28
